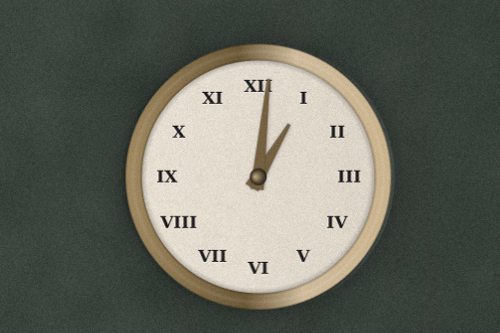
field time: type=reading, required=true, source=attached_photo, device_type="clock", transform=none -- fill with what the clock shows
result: 1:01
